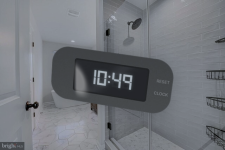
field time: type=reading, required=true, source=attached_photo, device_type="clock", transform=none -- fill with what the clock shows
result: 10:49
